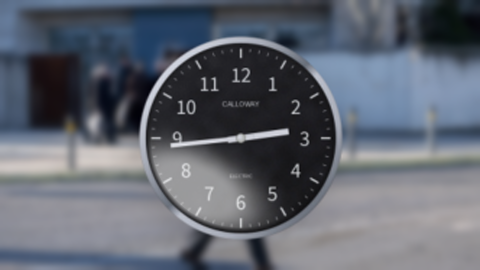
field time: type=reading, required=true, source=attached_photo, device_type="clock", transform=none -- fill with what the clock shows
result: 2:44
